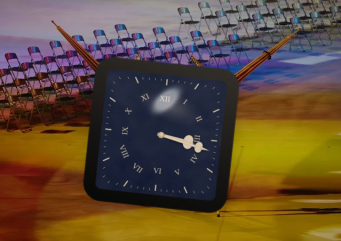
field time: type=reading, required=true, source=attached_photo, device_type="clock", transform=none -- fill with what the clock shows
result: 3:17
